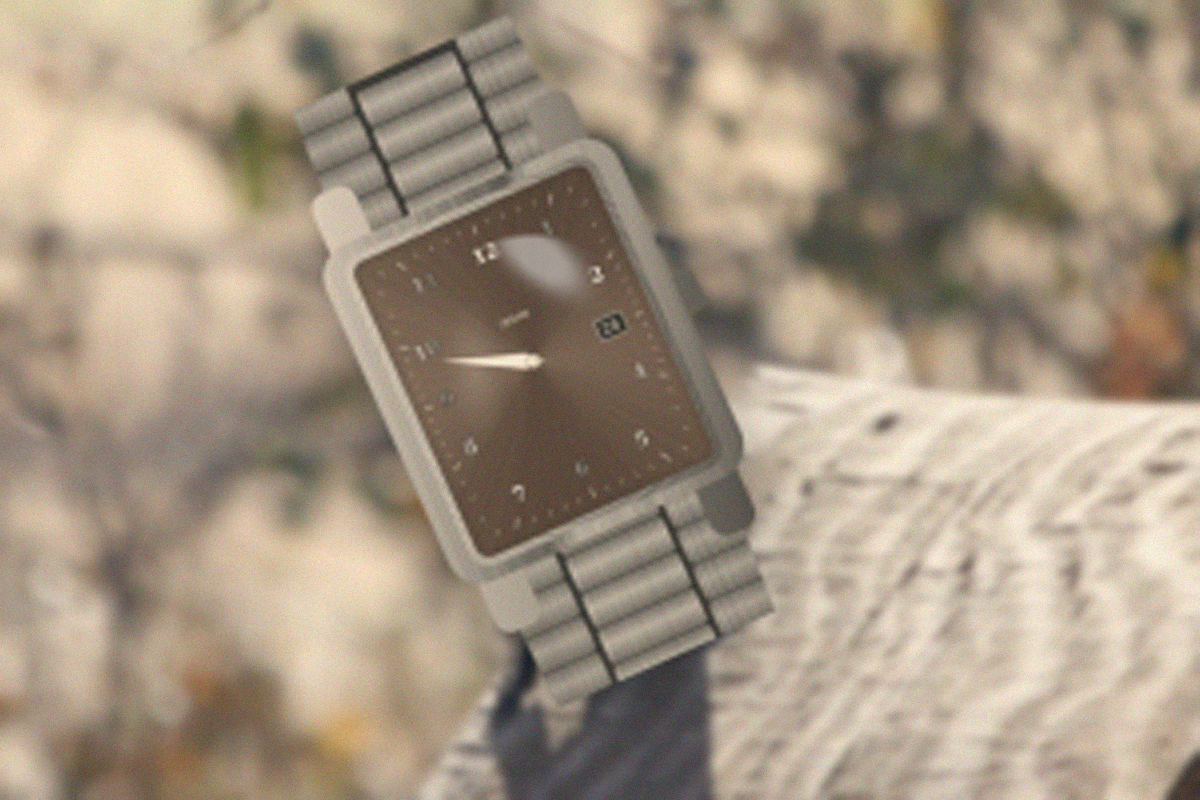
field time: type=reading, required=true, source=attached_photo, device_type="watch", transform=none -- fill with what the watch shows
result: 9:49
